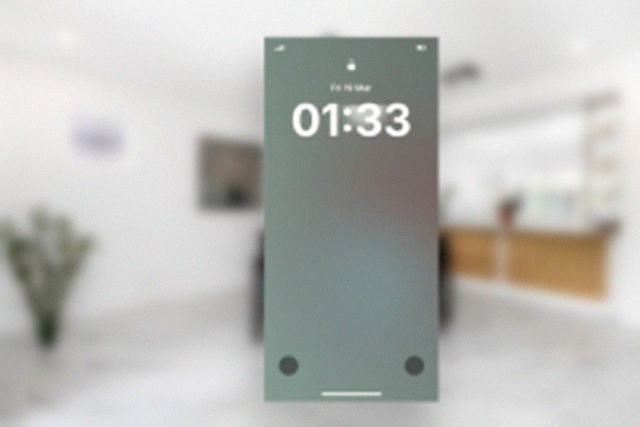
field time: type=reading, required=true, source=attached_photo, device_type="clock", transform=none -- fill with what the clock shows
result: 1:33
